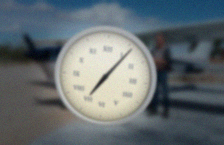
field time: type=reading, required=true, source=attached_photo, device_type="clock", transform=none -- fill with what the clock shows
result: 7:06
